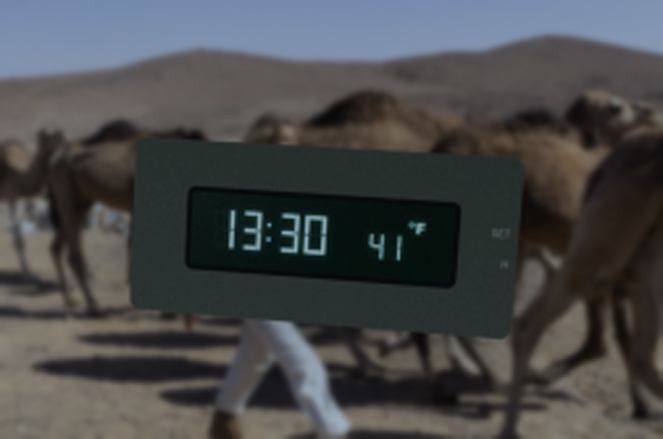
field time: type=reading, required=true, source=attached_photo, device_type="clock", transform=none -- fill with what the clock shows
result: 13:30
